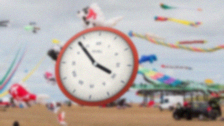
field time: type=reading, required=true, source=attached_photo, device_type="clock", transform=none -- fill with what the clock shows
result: 3:53
